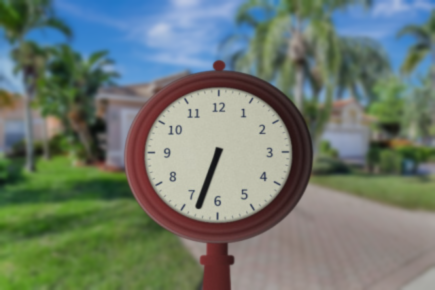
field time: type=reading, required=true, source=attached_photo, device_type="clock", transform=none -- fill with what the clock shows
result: 6:33
